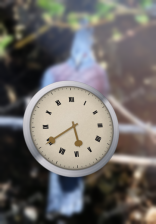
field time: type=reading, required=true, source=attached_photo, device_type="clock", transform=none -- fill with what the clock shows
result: 5:40
